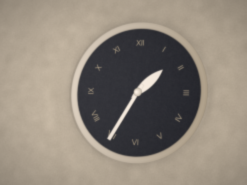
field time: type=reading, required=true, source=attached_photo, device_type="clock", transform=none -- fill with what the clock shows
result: 1:35
